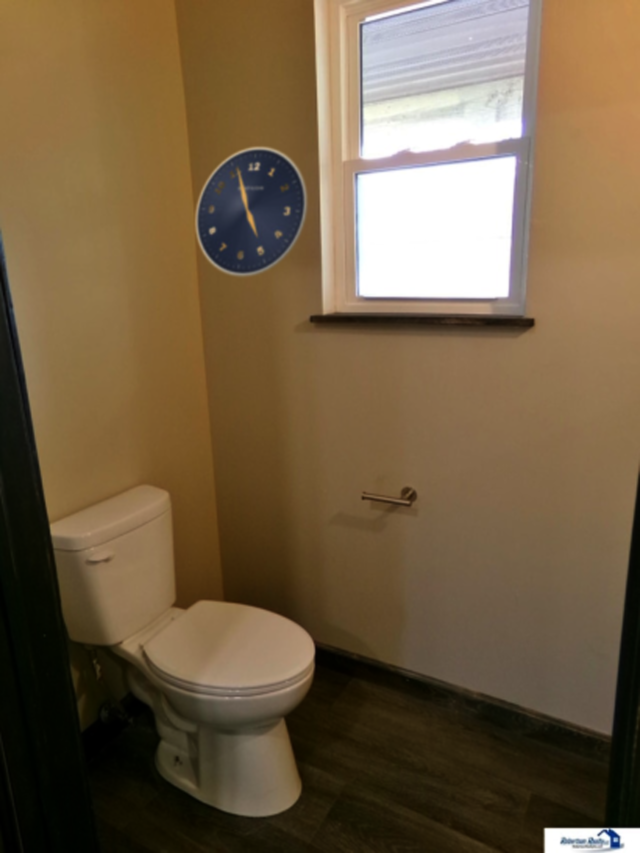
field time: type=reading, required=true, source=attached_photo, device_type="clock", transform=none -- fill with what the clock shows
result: 4:56
